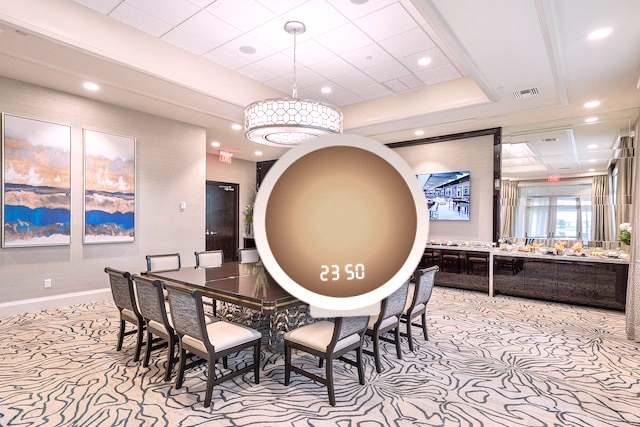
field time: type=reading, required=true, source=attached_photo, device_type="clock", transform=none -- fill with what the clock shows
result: 23:50
